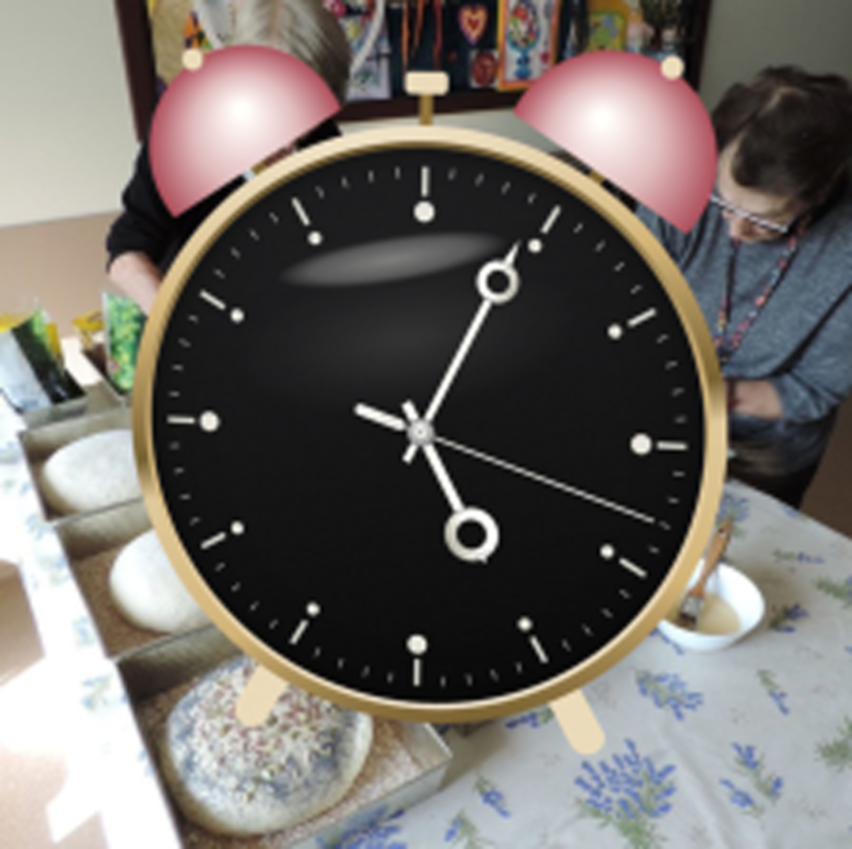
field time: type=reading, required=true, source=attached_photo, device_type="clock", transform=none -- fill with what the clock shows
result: 5:04:18
